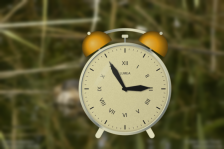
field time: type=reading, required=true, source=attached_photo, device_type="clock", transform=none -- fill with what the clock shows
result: 2:55
